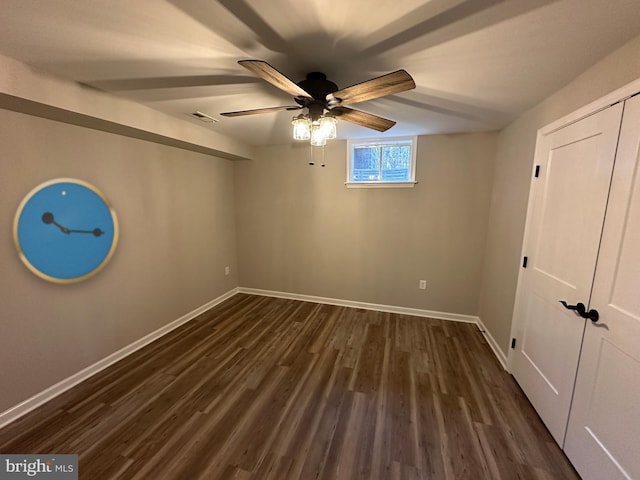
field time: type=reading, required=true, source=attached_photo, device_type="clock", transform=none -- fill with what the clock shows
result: 10:16
